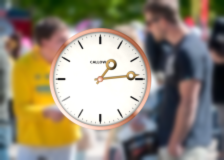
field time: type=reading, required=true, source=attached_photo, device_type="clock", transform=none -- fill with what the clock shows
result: 1:14
